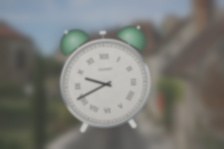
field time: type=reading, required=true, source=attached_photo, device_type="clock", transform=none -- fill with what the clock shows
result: 9:41
